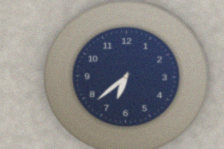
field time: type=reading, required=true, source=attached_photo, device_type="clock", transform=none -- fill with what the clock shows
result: 6:38
